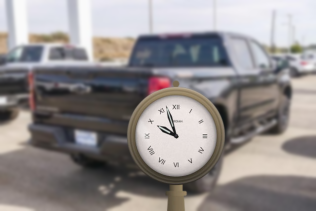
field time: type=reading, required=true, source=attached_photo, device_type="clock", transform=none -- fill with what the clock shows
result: 9:57
